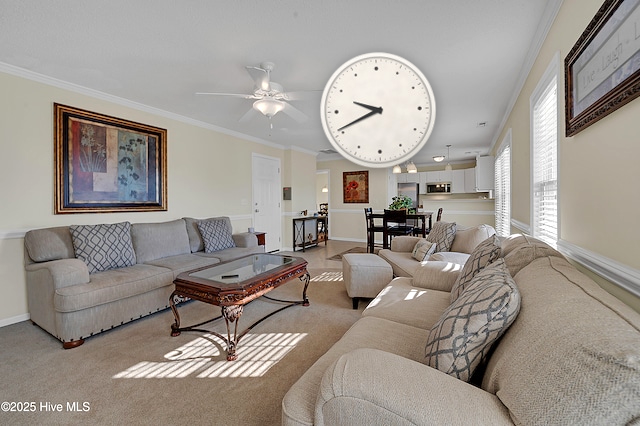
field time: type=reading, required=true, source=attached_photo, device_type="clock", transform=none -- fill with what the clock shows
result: 9:41
